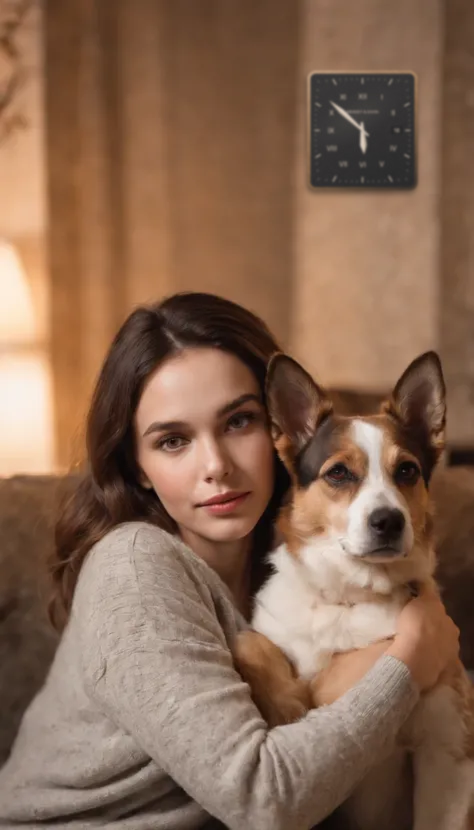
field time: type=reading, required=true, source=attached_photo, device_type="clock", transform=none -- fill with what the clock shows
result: 5:52
